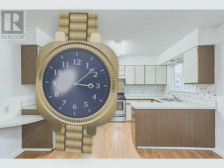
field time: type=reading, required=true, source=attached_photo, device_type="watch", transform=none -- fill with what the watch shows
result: 3:08
